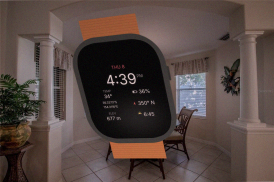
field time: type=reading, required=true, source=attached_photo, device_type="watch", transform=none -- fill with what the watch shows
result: 4:39
